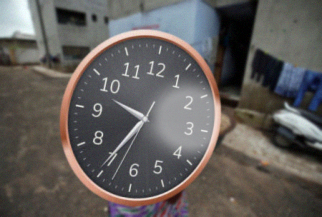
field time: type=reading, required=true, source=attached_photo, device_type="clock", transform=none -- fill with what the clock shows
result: 9:35:33
